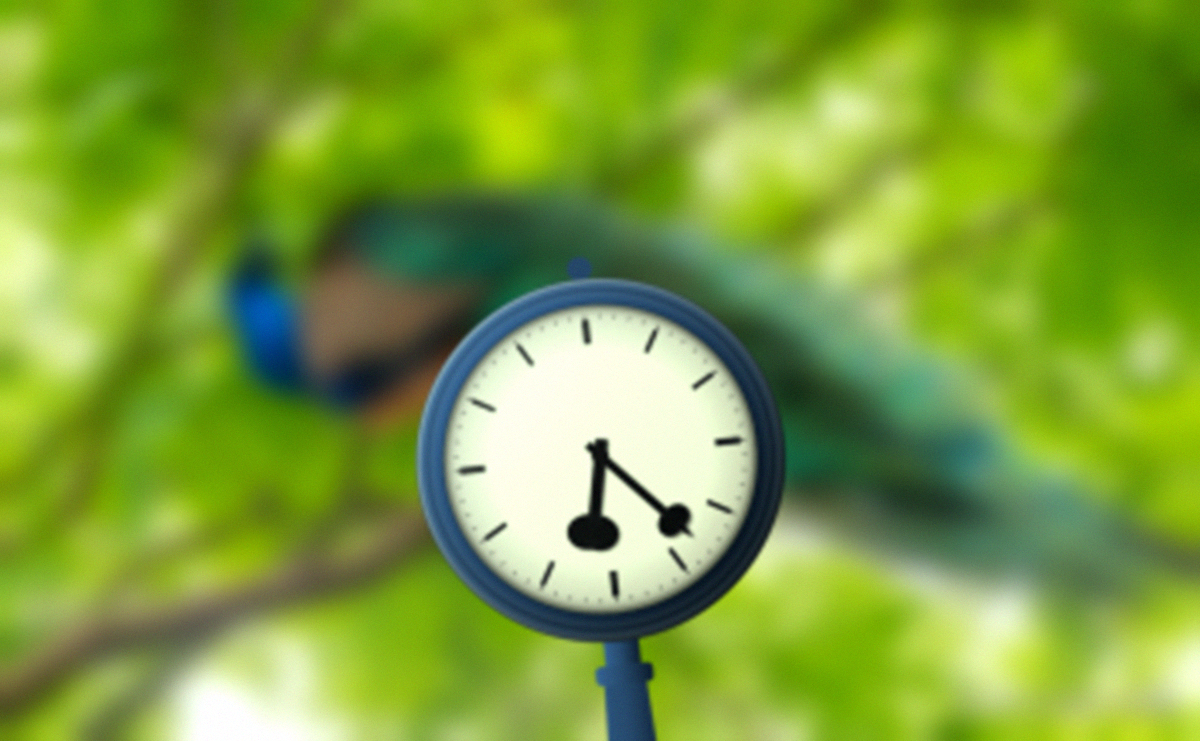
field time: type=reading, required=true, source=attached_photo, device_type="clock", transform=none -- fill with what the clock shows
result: 6:23
